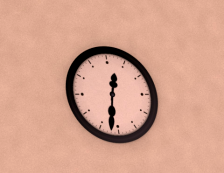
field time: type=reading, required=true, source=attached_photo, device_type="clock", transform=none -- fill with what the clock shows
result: 12:32
